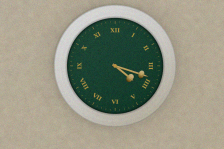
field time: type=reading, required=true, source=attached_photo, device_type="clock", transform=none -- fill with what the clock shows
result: 4:18
